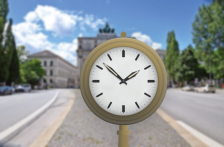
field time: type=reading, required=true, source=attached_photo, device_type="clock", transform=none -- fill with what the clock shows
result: 1:52
